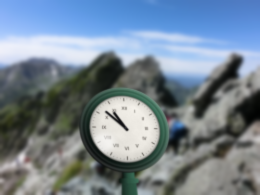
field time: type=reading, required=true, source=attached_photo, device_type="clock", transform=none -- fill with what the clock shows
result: 10:52
